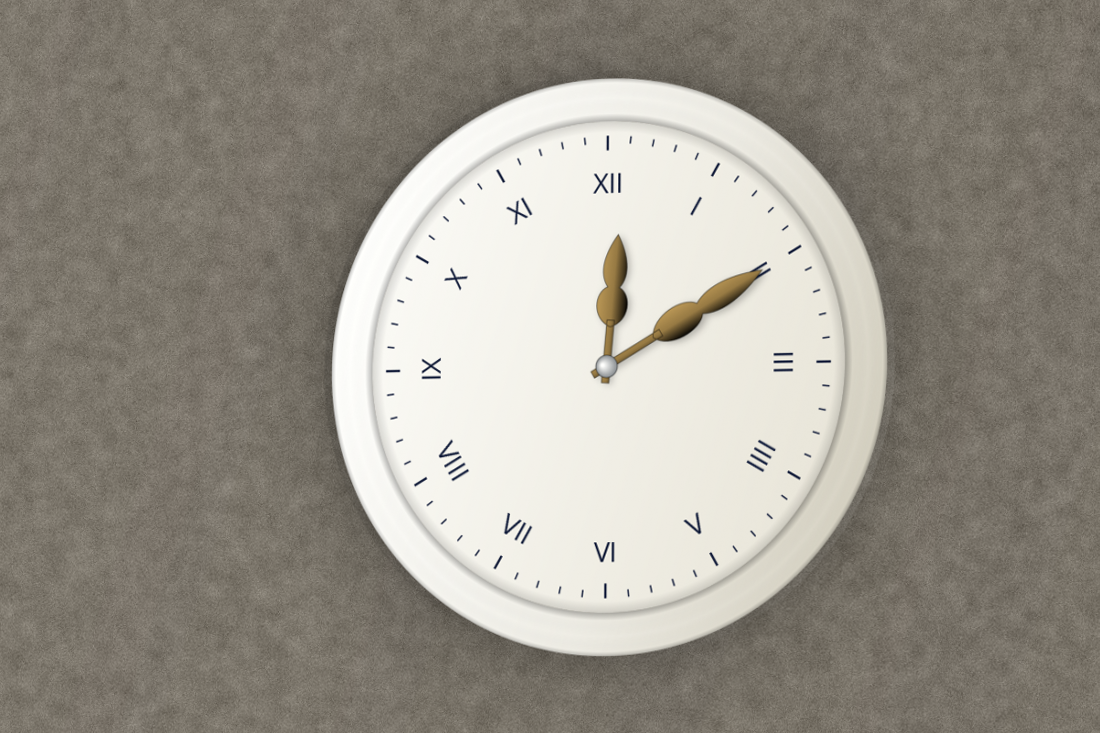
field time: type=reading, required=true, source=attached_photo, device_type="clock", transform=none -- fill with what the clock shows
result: 12:10
